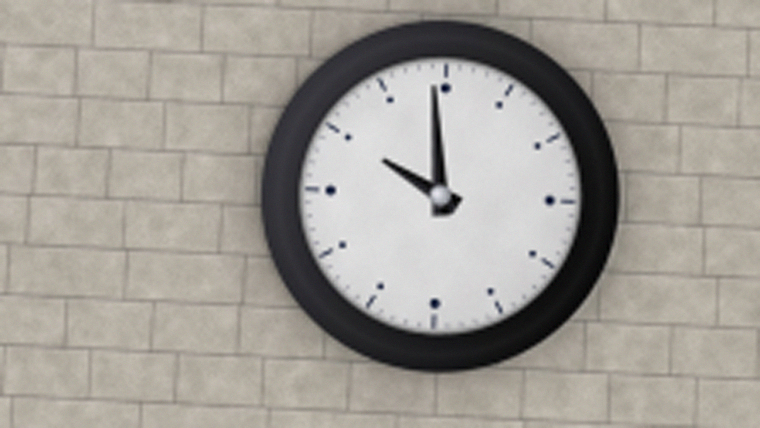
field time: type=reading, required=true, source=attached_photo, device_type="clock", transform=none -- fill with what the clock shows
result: 9:59
